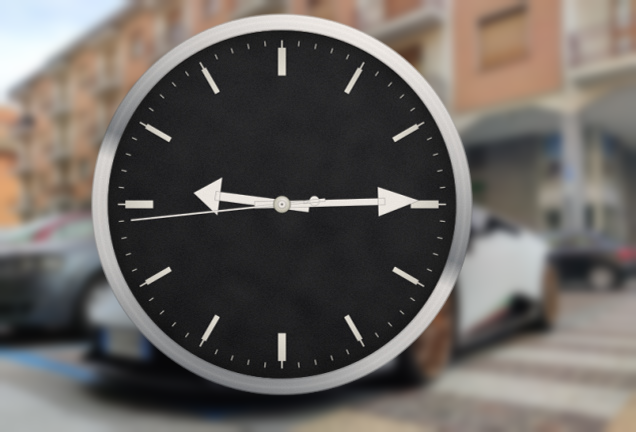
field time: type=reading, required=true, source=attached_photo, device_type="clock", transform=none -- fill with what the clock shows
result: 9:14:44
